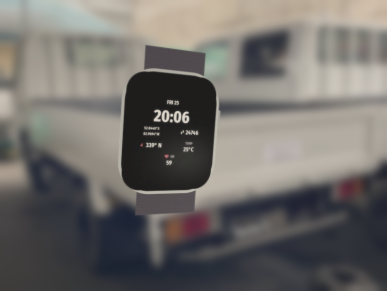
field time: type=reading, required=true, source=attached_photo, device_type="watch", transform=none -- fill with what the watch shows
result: 20:06
